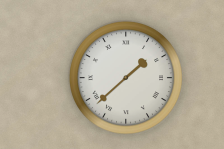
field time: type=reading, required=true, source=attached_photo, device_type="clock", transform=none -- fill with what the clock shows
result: 1:38
